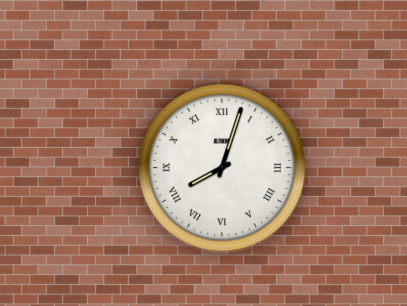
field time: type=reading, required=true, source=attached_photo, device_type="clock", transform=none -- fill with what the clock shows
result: 8:03
